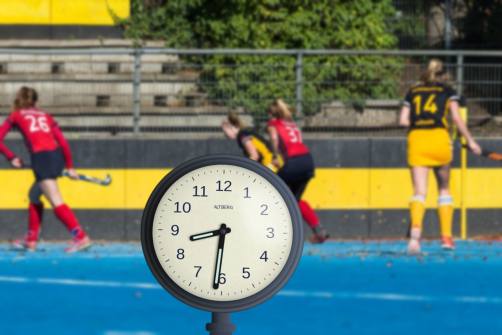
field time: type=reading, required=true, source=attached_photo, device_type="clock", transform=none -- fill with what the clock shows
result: 8:31
